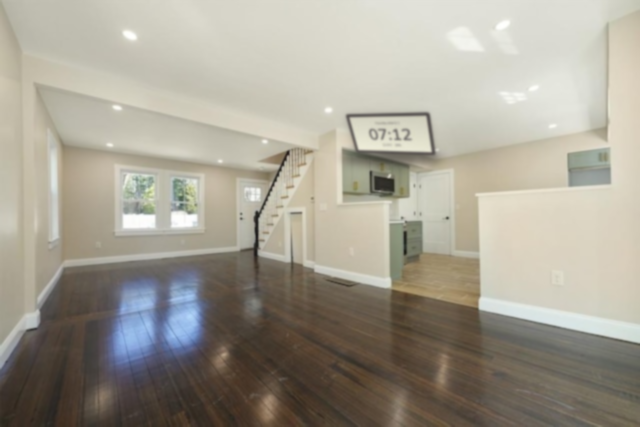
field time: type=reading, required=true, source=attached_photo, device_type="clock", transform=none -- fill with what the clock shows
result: 7:12
